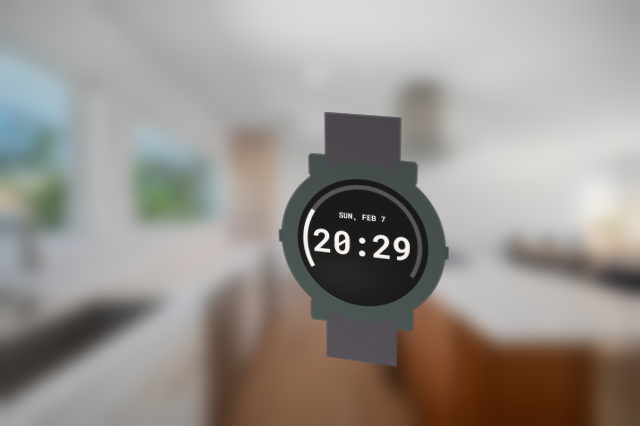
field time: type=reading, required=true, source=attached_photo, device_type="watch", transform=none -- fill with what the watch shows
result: 20:29
